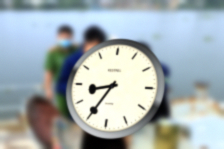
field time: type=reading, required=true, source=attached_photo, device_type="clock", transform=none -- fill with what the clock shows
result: 8:35
